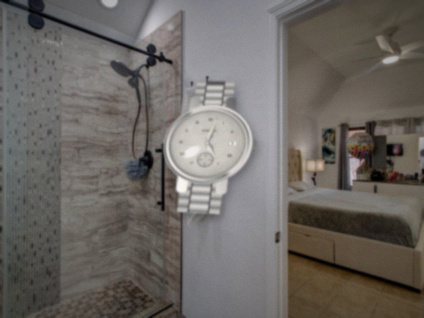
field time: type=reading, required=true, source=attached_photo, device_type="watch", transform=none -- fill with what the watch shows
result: 5:02
